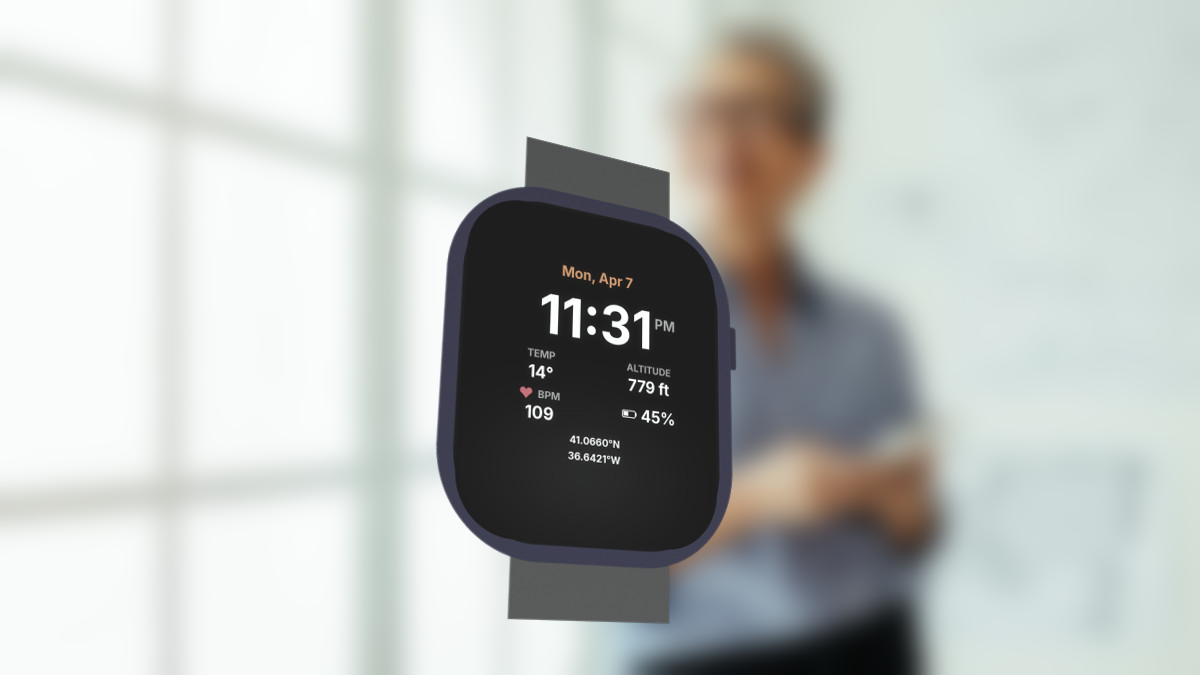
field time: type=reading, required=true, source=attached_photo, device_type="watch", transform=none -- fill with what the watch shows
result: 11:31
